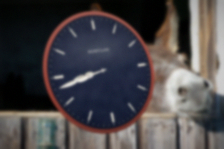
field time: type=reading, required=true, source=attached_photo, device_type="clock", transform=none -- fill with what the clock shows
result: 8:43
